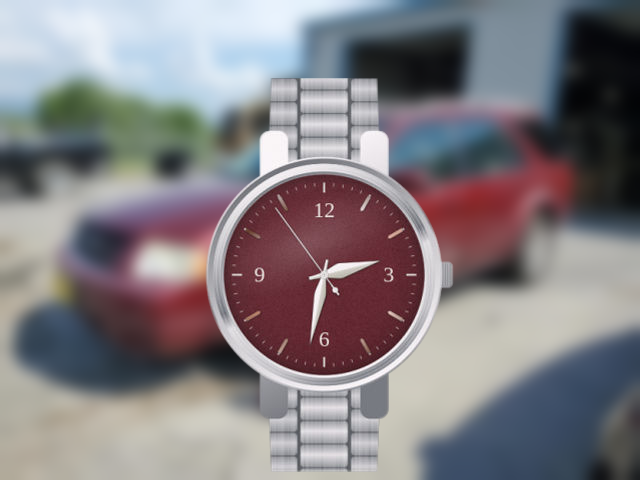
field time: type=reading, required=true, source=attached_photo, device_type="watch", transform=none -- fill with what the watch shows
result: 2:31:54
